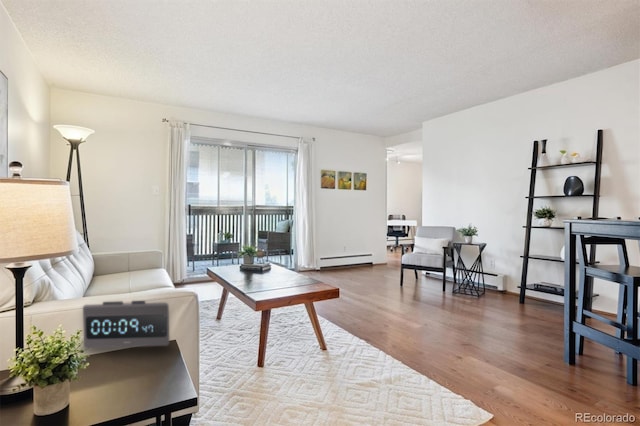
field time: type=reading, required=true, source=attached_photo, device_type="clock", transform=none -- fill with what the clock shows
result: 0:09
